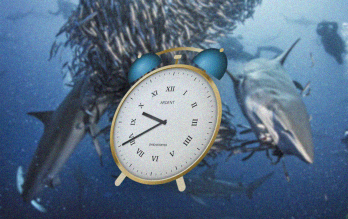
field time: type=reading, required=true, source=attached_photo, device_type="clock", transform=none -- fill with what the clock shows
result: 9:40
